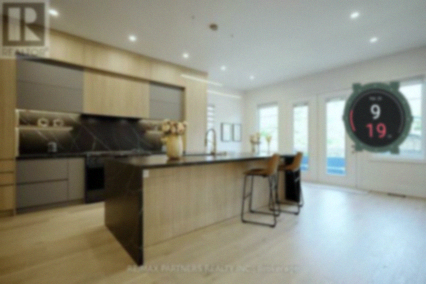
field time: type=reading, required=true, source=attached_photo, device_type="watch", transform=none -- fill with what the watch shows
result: 9:19
